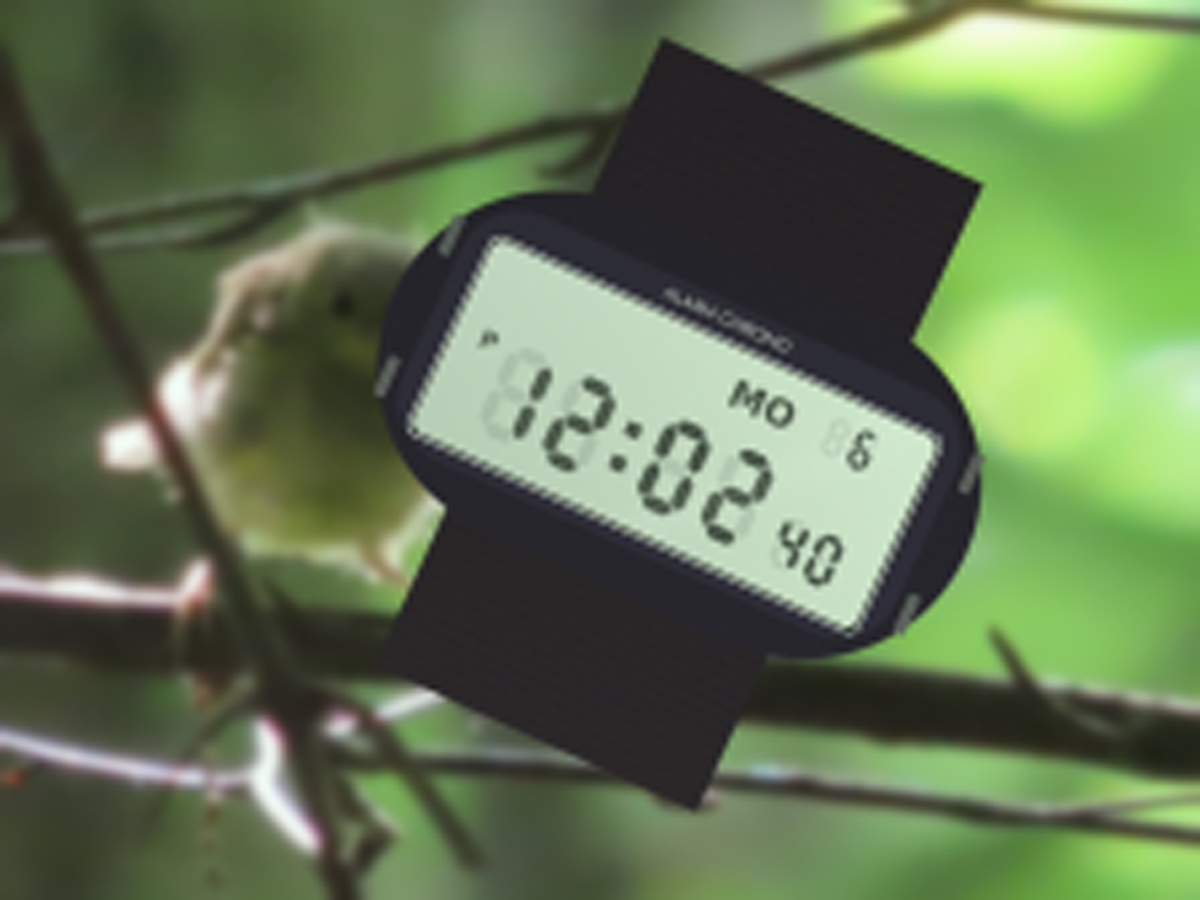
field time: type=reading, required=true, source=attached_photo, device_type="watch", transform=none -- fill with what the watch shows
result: 12:02:40
